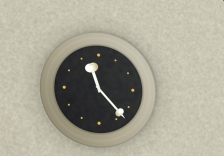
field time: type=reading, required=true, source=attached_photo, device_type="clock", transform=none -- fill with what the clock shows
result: 11:23
